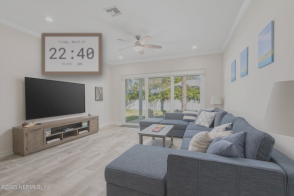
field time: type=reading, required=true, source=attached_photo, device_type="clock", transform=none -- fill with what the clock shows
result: 22:40
